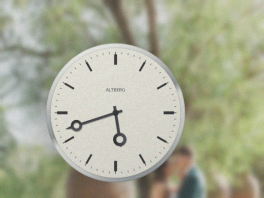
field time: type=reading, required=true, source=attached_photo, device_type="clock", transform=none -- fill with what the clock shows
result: 5:42
